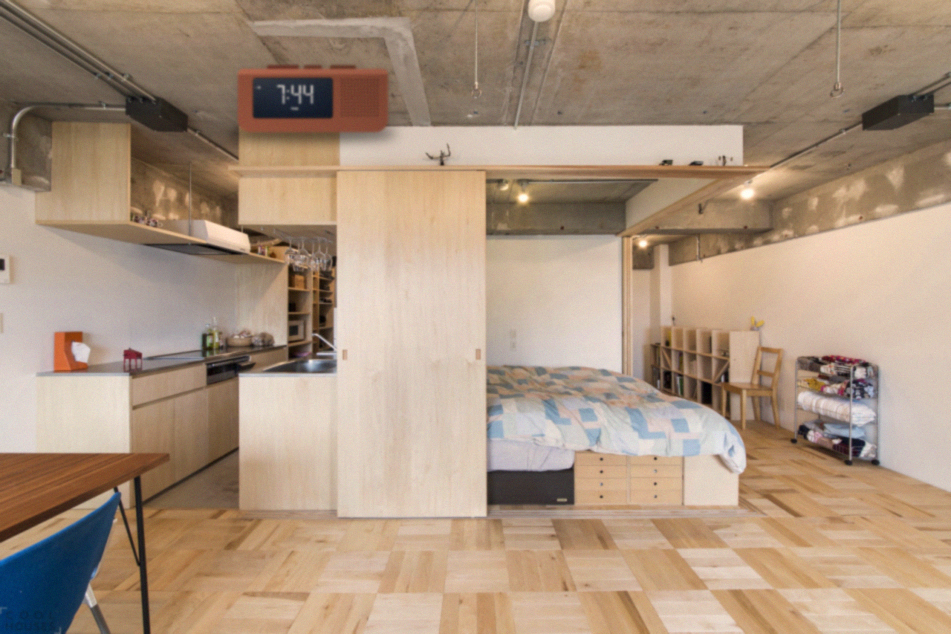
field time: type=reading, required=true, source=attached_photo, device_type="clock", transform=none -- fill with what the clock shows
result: 7:44
